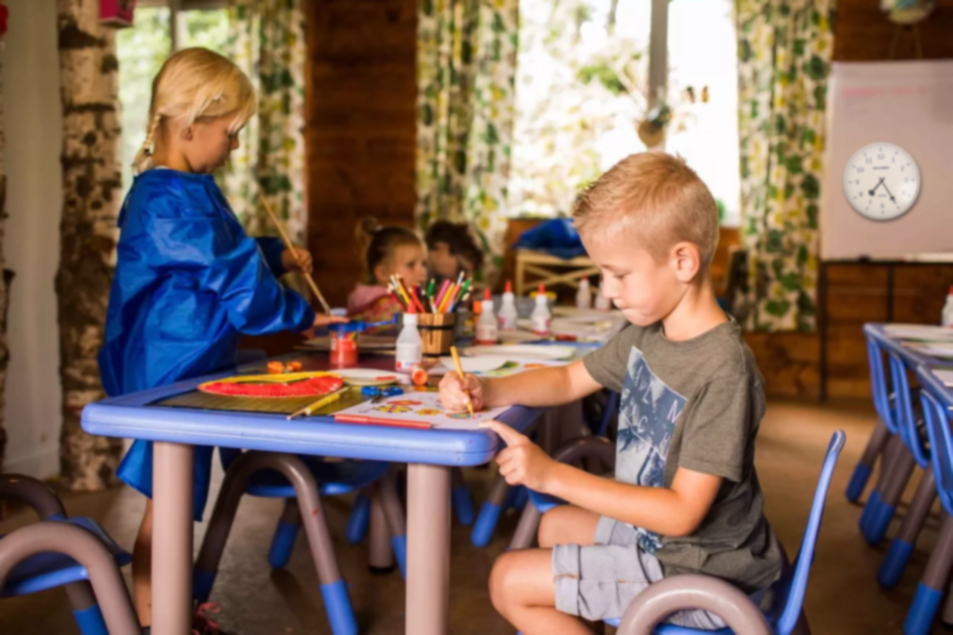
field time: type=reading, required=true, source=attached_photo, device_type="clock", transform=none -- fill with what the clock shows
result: 7:25
